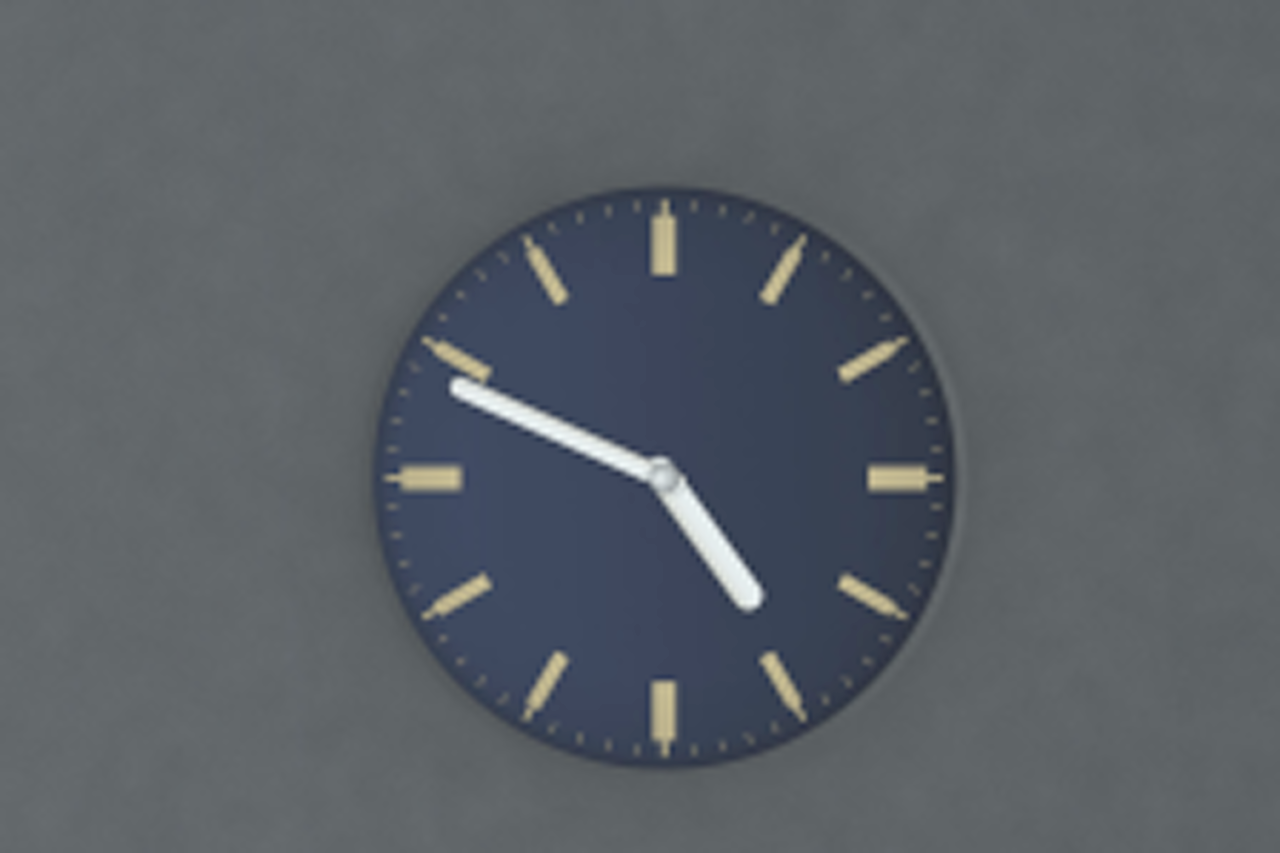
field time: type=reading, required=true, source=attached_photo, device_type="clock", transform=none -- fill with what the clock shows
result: 4:49
